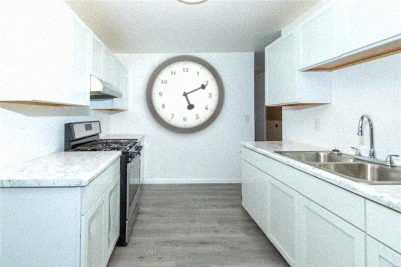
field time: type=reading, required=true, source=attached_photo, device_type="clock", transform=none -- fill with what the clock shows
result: 5:11
